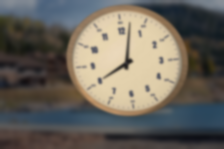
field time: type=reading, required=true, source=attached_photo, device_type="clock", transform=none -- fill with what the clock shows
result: 8:02
